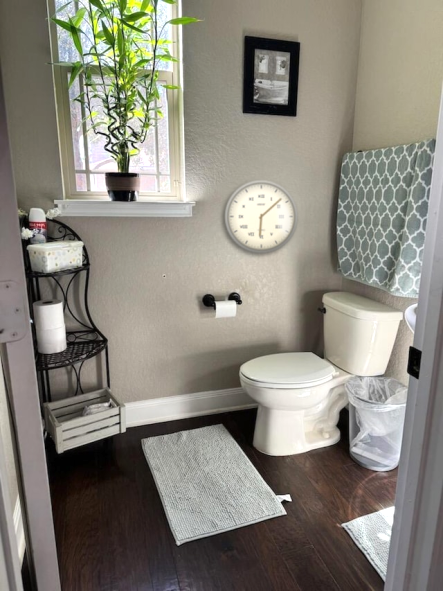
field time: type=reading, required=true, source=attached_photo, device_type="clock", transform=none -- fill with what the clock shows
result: 6:08
